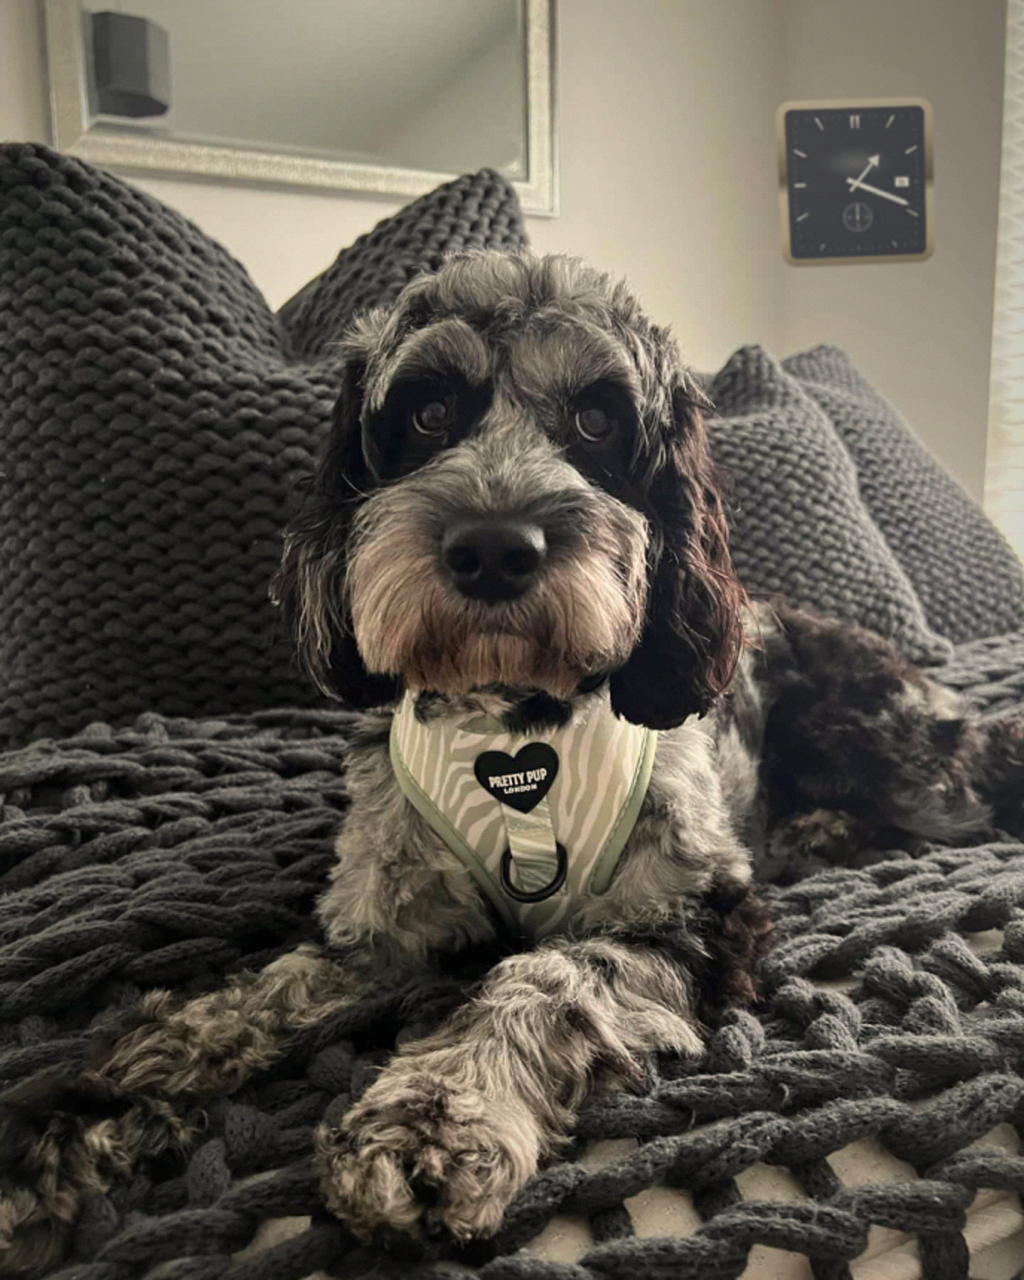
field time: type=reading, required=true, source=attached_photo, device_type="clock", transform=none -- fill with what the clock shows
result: 1:19
